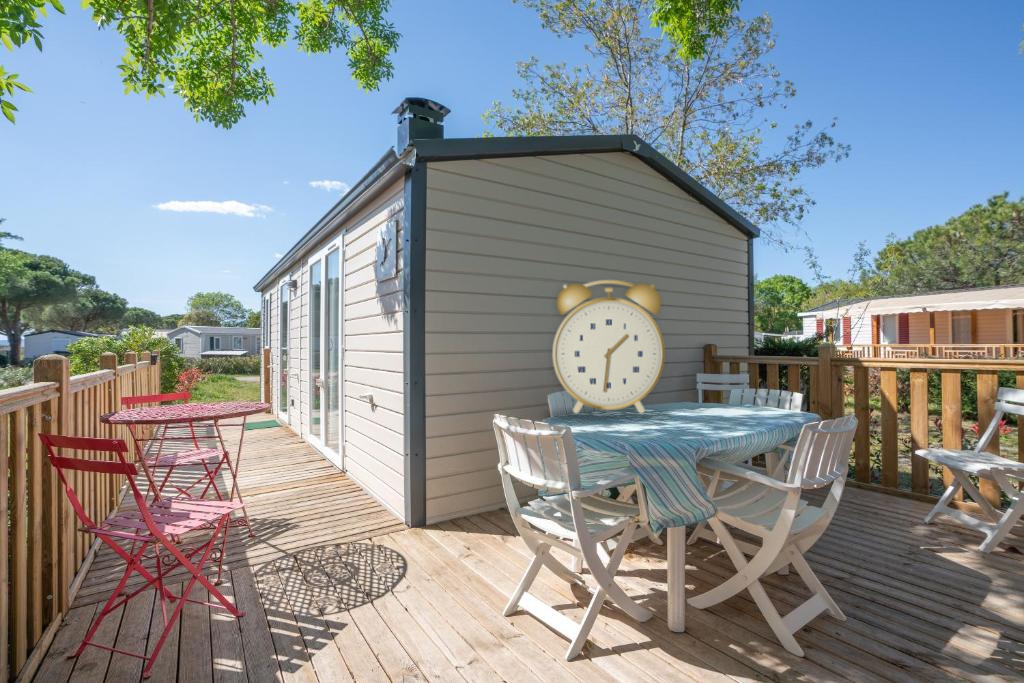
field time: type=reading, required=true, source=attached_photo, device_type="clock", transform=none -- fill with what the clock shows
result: 1:31
